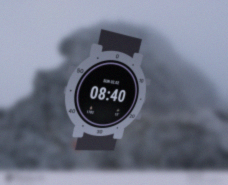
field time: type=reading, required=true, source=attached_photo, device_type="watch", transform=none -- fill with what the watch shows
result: 8:40
